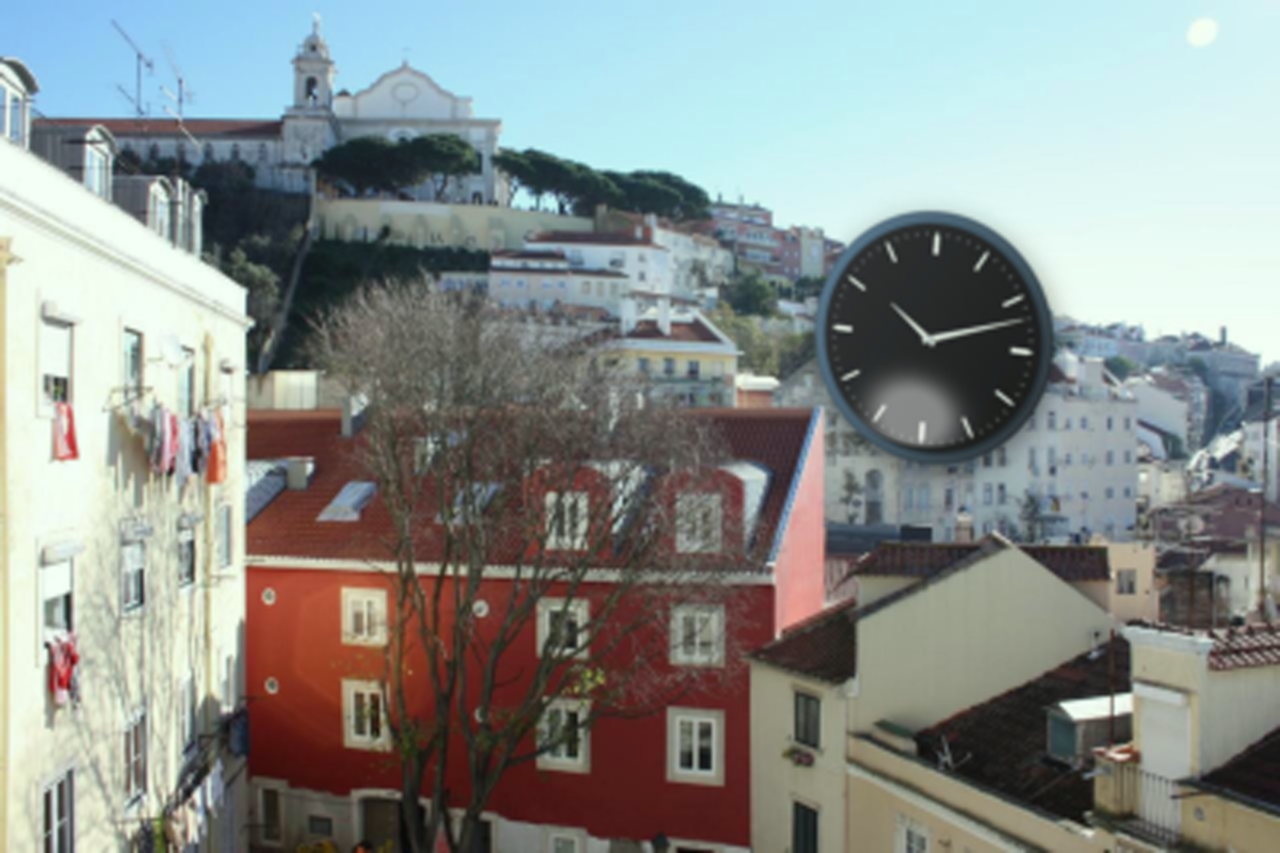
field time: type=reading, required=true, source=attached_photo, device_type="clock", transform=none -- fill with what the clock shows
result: 10:12
